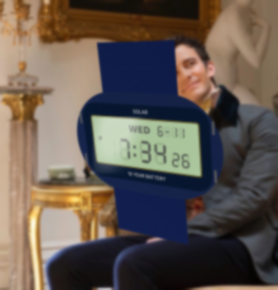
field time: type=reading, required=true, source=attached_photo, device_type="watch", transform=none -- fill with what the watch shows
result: 7:34:26
